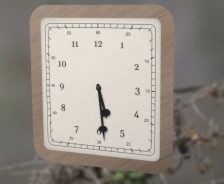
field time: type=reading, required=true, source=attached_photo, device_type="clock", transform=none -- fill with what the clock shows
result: 5:29
